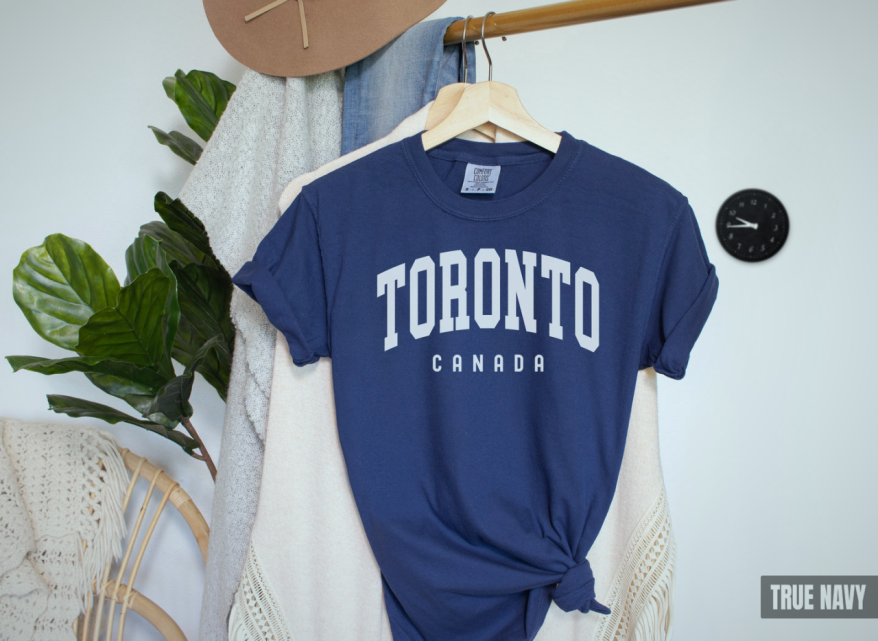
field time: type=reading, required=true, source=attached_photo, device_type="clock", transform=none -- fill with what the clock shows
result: 9:44
